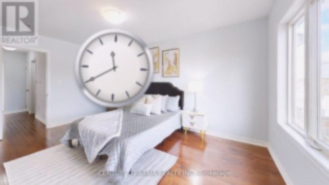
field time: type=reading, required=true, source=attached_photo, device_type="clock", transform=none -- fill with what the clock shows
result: 11:40
